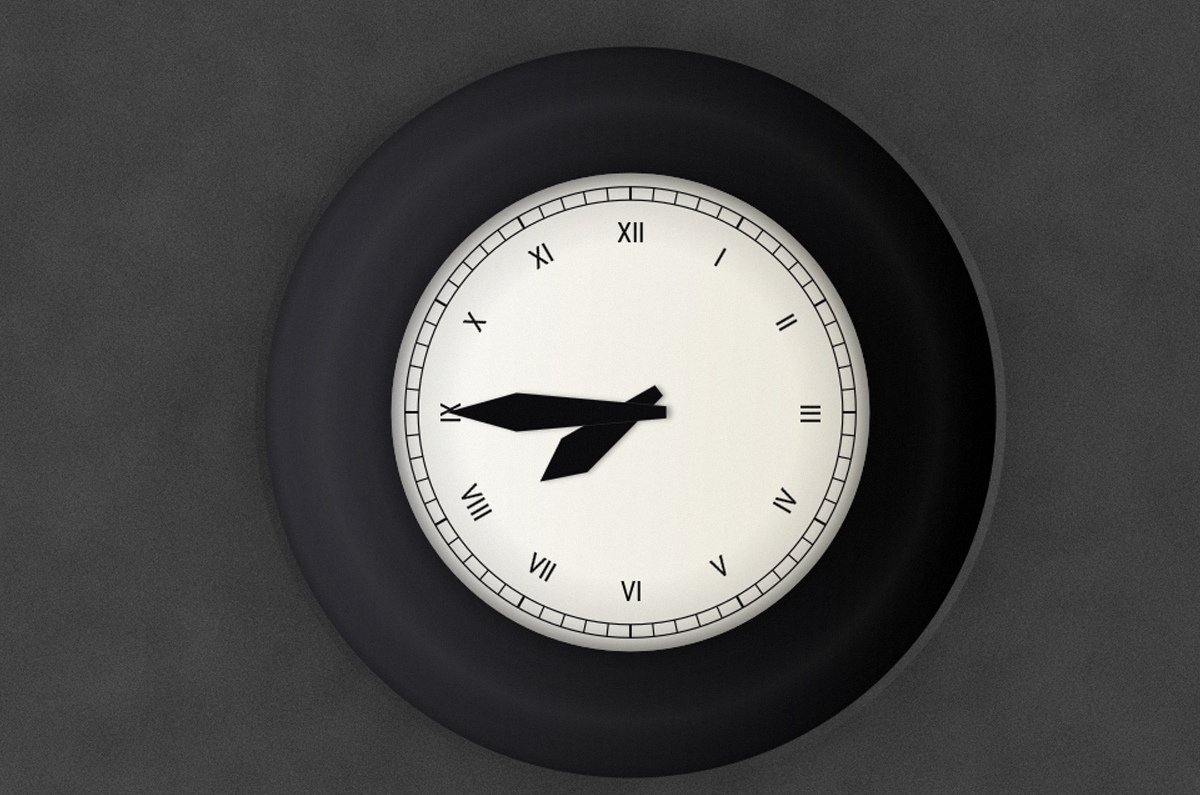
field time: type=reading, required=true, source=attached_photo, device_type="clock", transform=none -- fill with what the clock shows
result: 7:45
